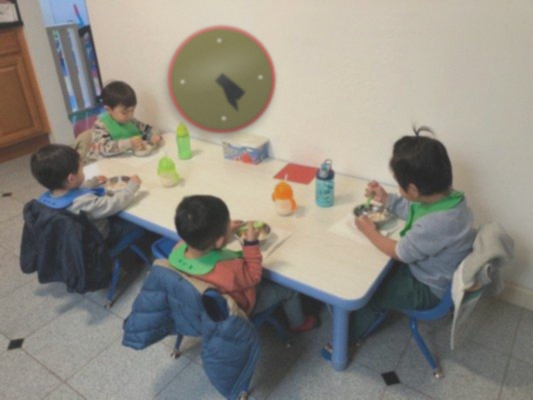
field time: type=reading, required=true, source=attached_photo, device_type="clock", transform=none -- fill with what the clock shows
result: 4:26
